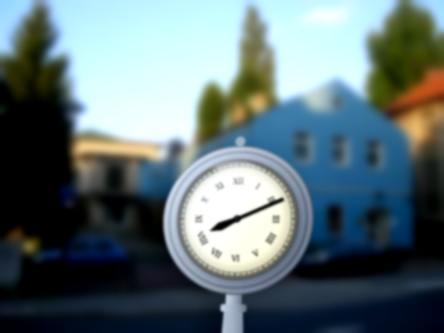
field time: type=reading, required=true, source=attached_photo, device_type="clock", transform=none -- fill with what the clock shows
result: 8:11
